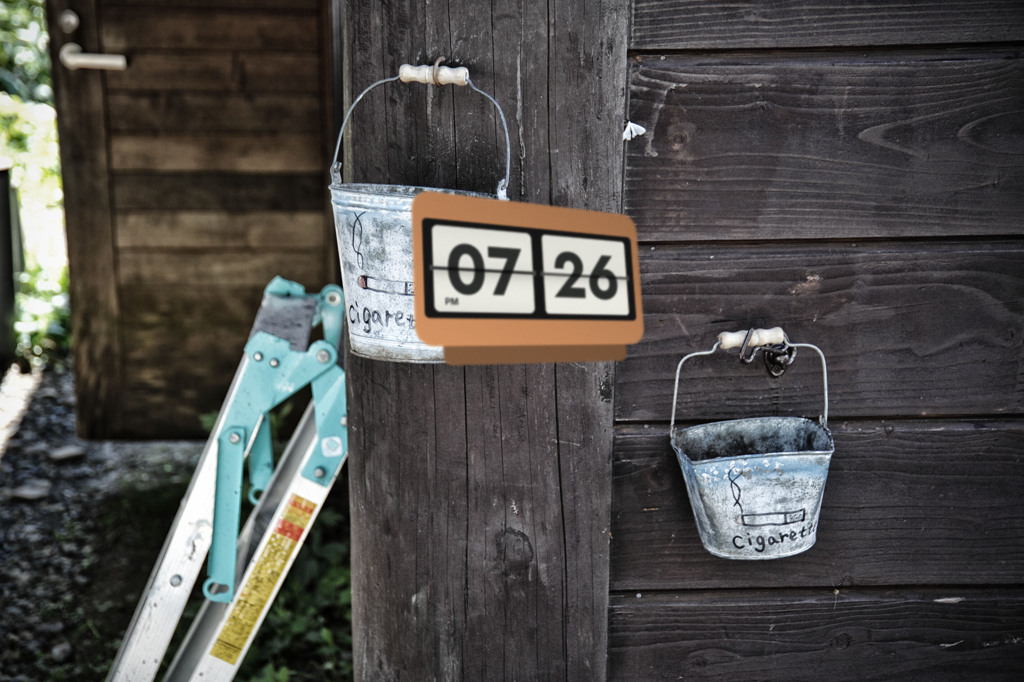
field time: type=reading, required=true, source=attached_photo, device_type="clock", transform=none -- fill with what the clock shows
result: 7:26
